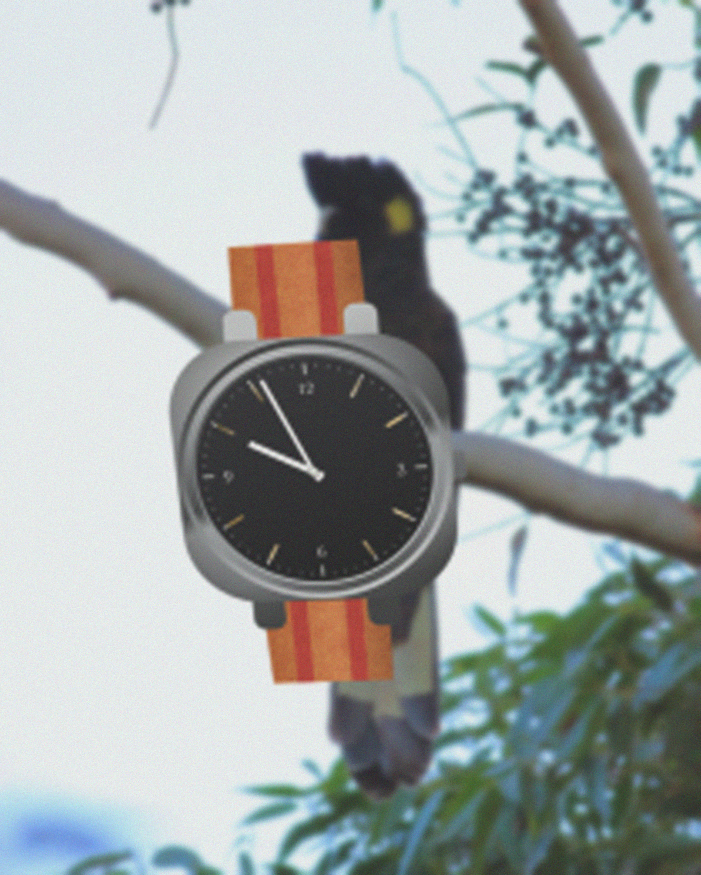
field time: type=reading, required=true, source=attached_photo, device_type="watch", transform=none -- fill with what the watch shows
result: 9:56
